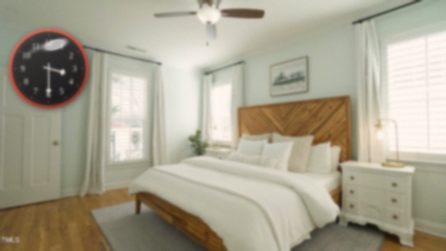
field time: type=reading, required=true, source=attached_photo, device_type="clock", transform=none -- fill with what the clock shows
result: 3:30
